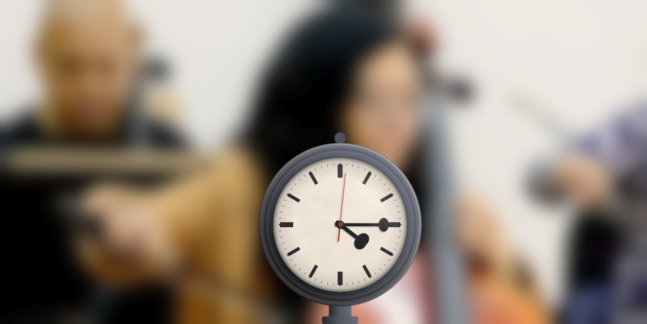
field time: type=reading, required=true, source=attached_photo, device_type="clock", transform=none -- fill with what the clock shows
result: 4:15:01
